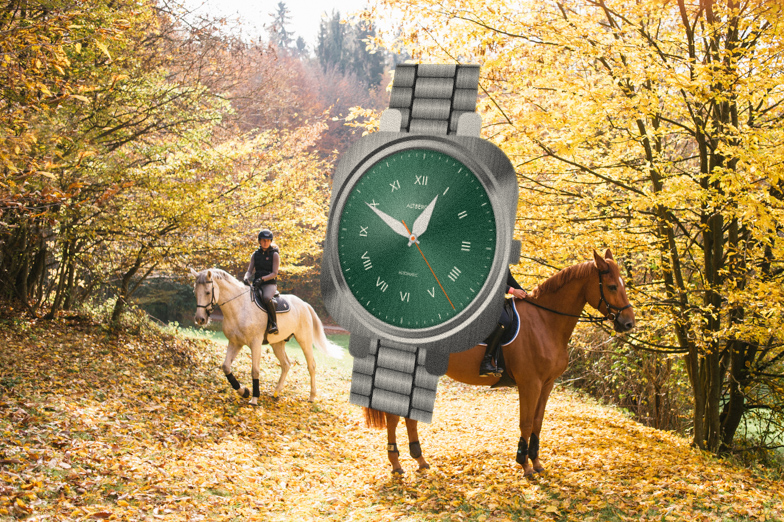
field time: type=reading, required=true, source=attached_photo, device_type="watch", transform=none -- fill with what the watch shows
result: 12:49:23
